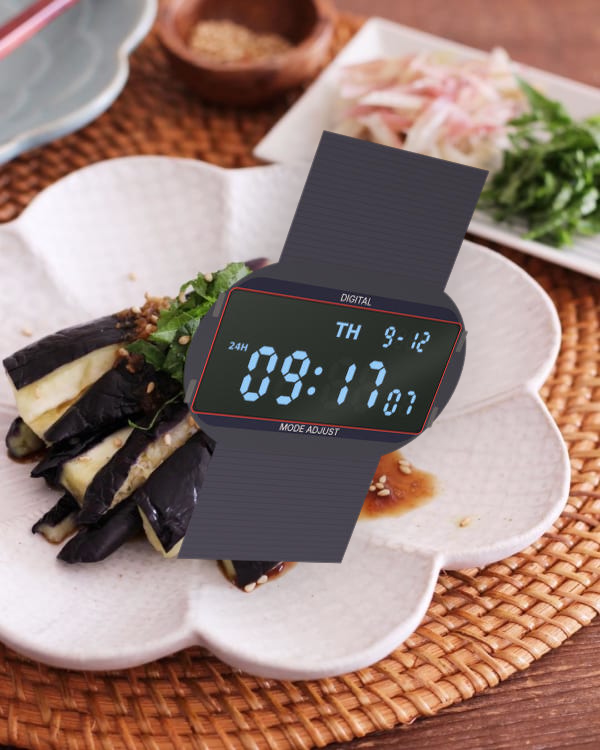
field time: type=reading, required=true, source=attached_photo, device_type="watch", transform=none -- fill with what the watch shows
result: 9:17:07
